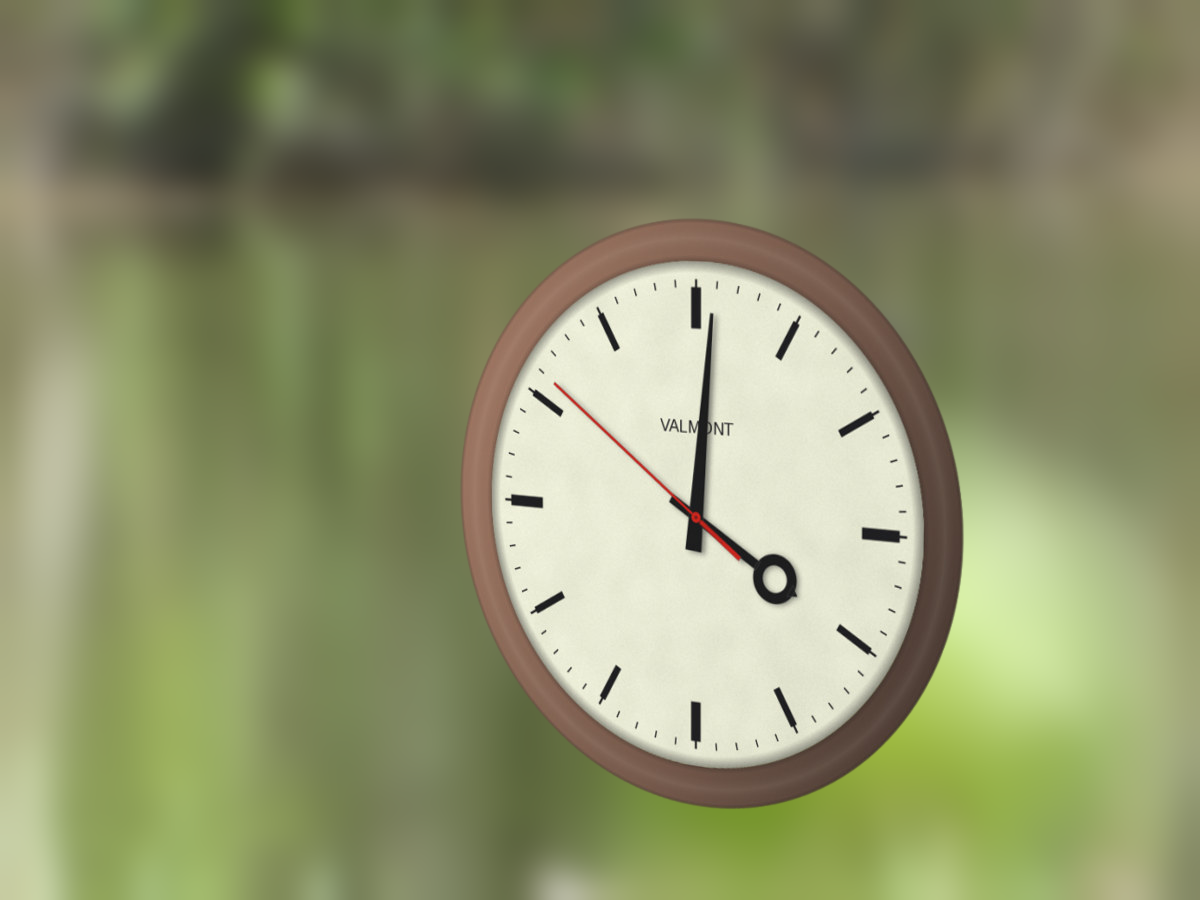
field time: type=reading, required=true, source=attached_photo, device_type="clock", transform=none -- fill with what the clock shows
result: 4:00:51
